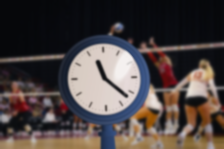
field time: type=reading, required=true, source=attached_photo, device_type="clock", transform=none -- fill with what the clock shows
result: 11:22
